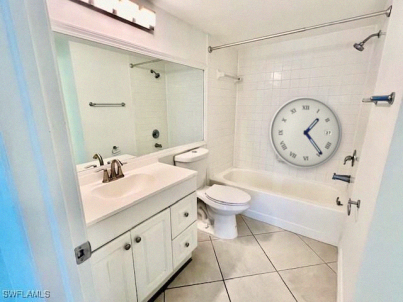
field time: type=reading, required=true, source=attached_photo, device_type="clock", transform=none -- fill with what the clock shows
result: 1:24
